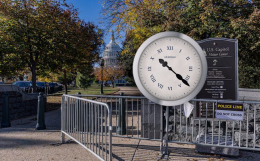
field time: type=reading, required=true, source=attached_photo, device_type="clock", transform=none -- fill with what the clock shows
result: 10:22
